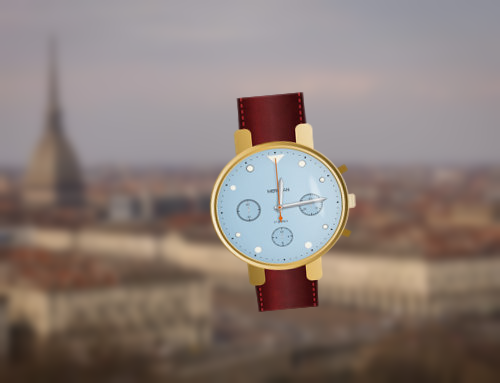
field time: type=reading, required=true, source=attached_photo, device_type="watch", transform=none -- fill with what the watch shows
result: 12:14
